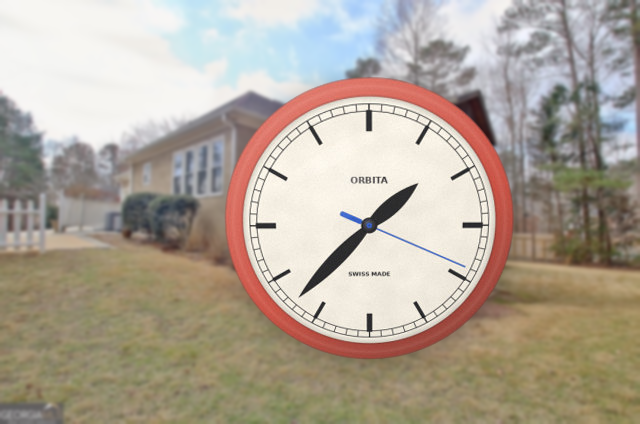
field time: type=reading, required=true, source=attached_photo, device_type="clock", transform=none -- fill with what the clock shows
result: 1:37:19
